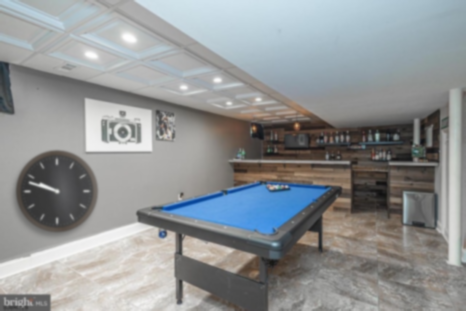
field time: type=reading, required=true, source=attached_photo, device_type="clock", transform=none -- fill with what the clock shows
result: 9:48
